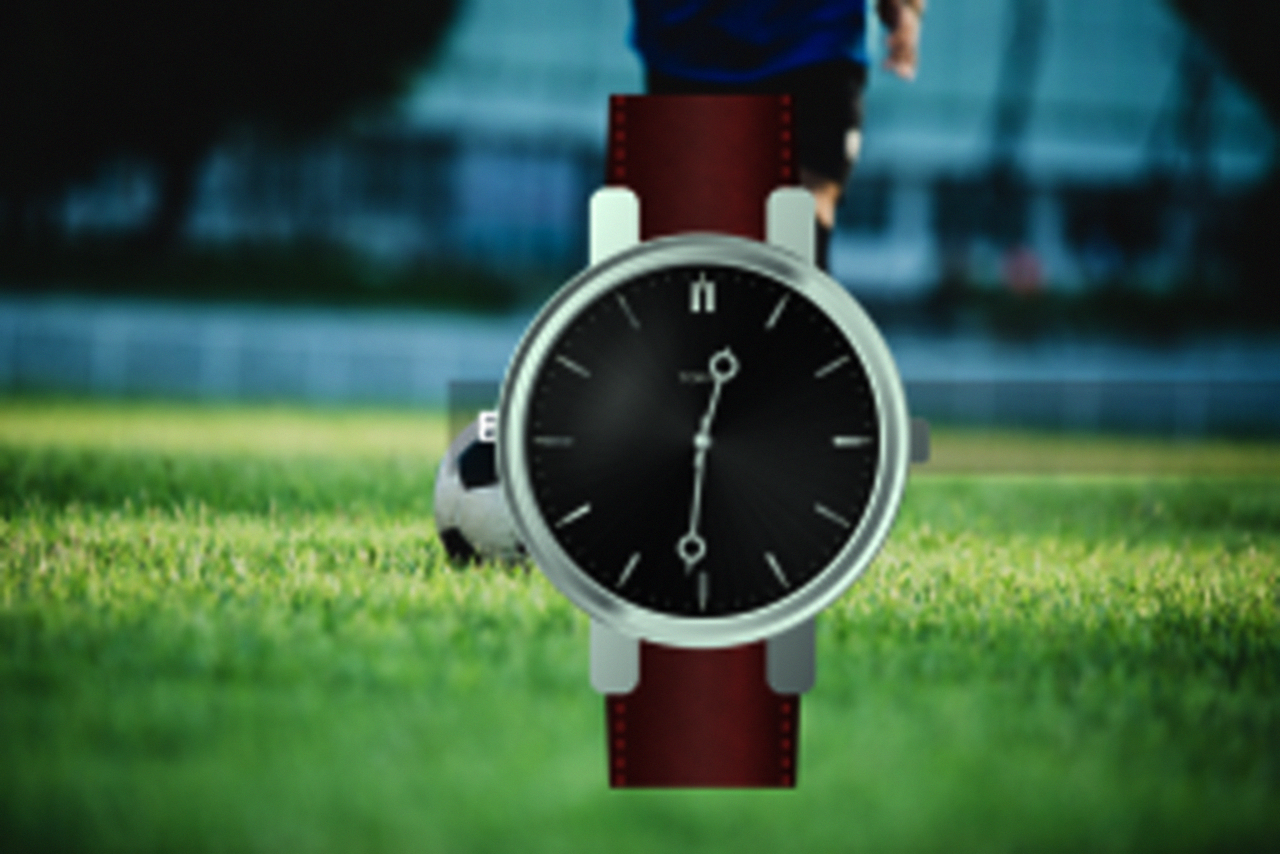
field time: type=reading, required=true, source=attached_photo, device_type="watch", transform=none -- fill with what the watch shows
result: 12:31
